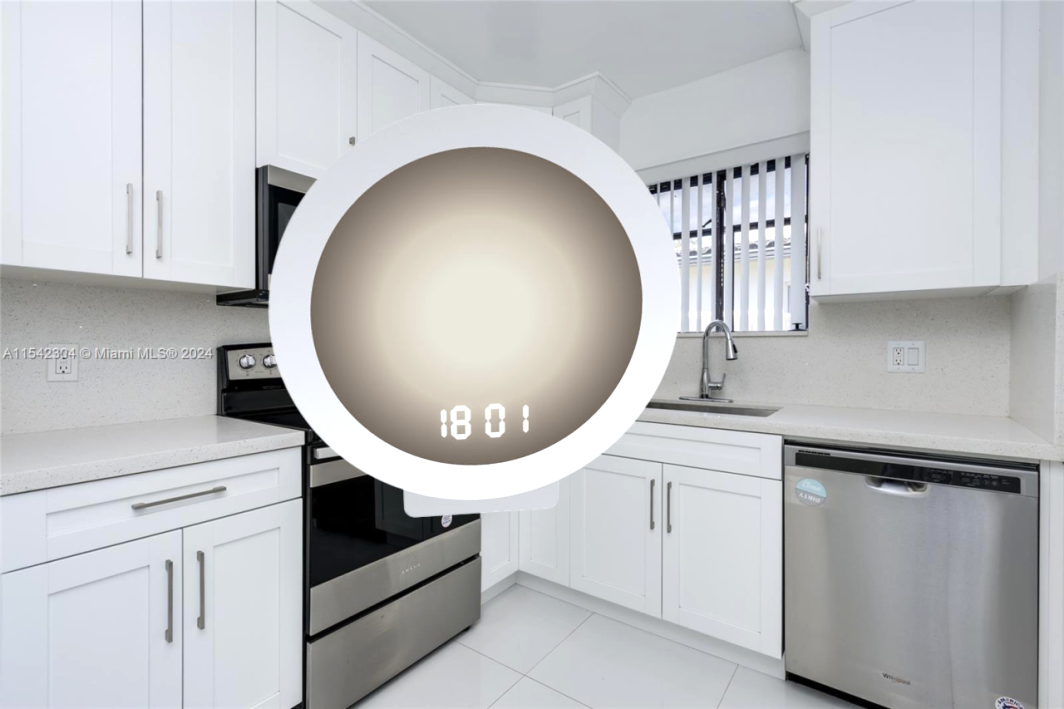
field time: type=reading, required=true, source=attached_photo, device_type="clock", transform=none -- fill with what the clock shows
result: 18:01
